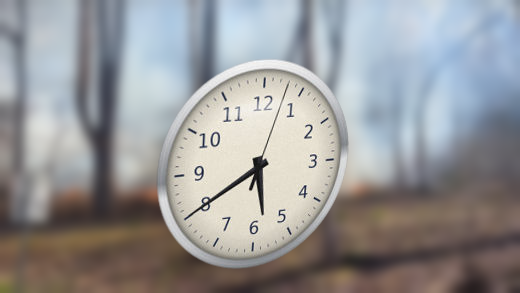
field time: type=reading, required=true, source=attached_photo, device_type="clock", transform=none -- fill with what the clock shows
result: 5:40:03
